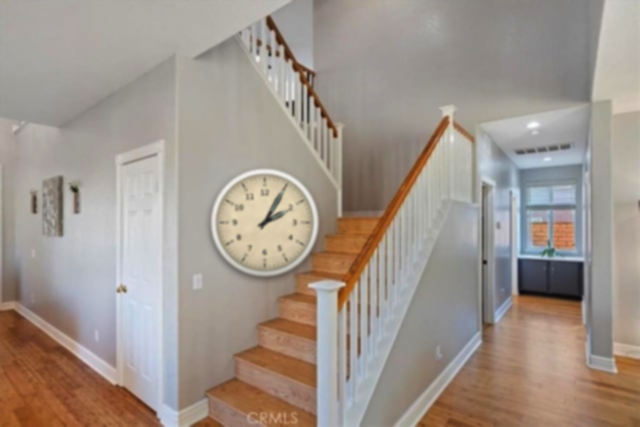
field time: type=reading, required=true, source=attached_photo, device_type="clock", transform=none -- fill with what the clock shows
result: 2:05
